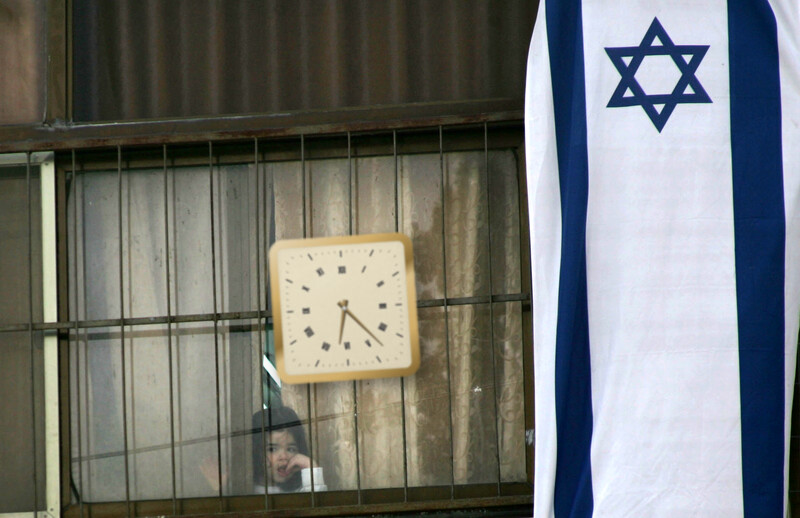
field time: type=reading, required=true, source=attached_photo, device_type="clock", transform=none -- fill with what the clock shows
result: 6:23
